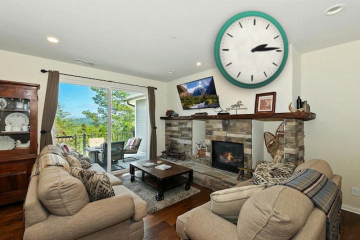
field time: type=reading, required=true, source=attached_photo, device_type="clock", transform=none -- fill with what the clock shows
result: 2:14
